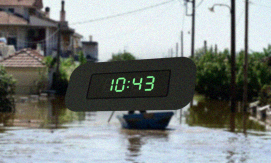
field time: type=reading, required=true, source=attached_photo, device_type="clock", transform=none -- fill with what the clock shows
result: 10:43
